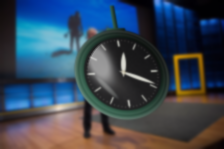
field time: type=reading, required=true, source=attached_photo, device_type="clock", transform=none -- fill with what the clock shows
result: 12:19
